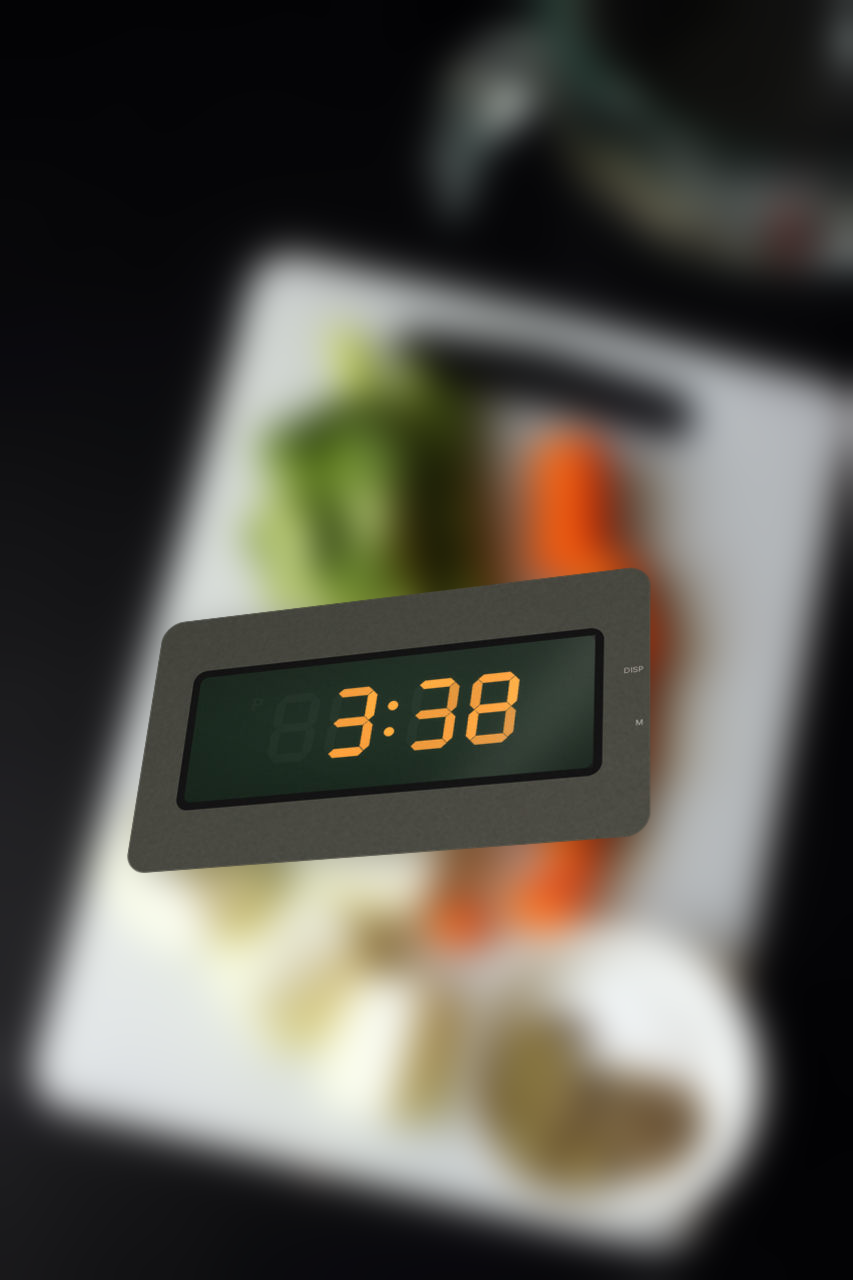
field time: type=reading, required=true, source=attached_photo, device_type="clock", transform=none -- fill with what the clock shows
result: 3:38
